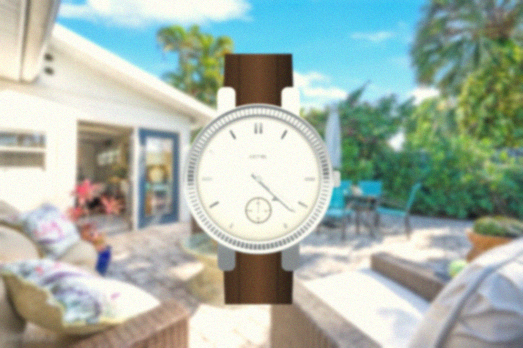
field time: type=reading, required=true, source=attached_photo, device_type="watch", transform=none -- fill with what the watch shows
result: 4:22
